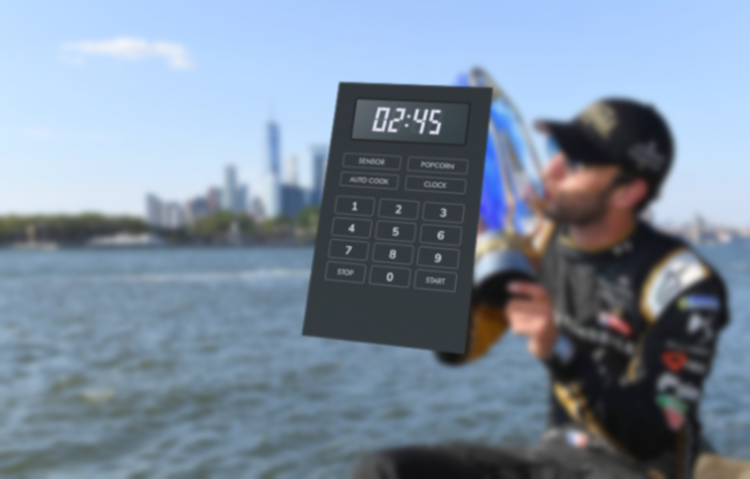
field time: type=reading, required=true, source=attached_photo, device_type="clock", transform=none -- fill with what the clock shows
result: 2:45
